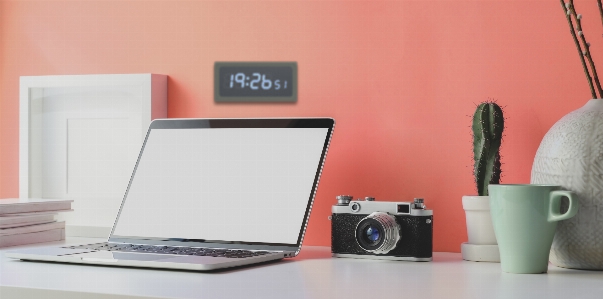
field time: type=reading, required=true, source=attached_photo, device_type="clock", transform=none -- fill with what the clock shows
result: 19:26
